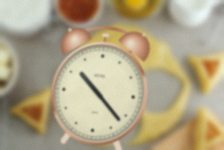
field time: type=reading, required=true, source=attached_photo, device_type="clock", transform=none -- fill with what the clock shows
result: 10:22
